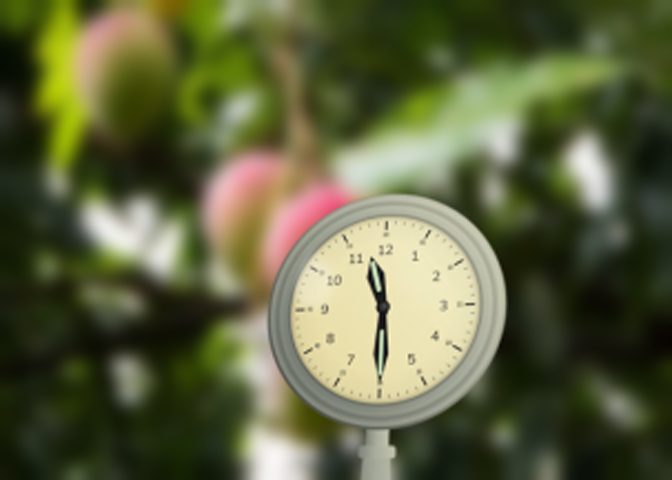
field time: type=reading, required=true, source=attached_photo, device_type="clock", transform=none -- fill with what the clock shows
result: 11:30
